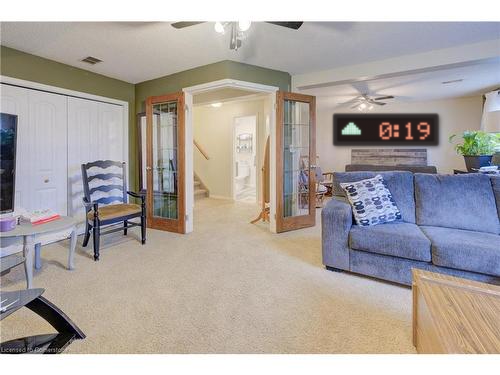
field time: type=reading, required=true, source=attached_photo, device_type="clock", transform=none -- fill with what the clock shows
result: 0:19
